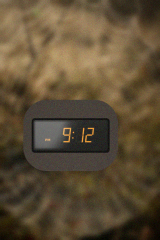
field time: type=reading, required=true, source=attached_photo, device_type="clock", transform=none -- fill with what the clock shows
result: 9:12
